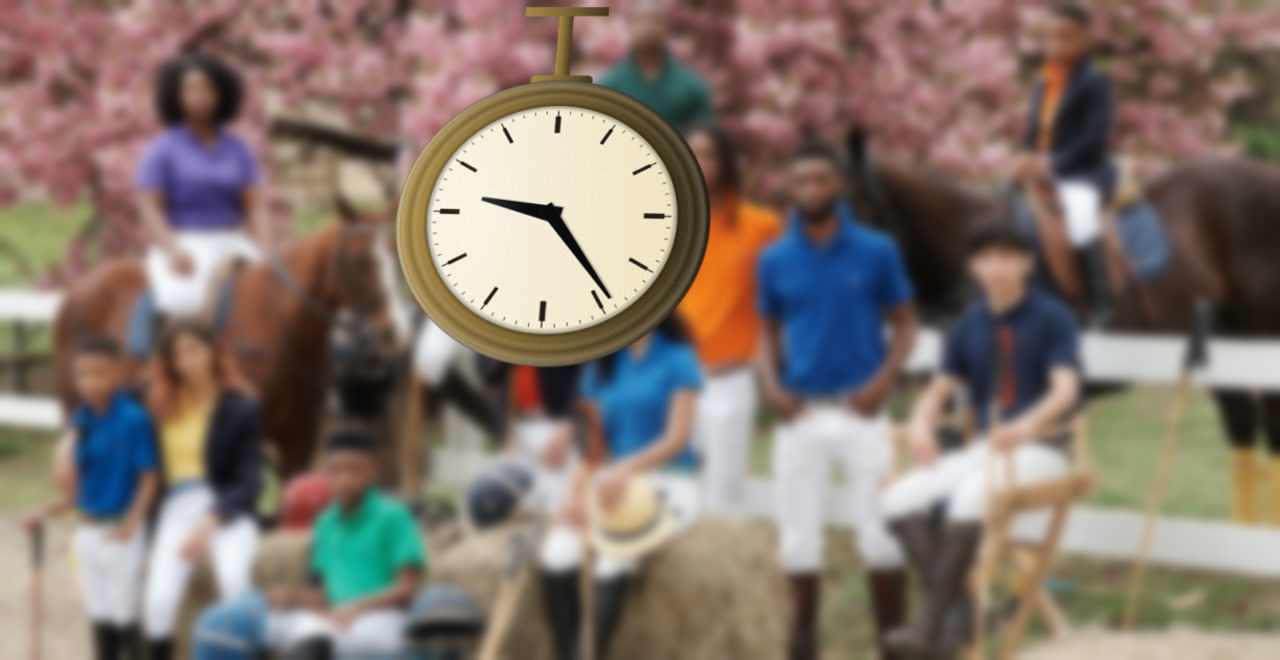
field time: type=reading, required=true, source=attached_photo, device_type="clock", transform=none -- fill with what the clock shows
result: 9:24
